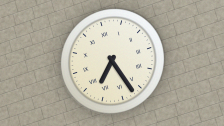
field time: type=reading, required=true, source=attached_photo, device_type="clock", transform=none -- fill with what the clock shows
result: 7:27
